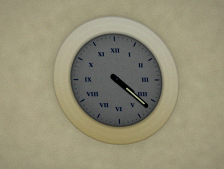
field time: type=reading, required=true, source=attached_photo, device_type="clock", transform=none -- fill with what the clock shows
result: 4:22
